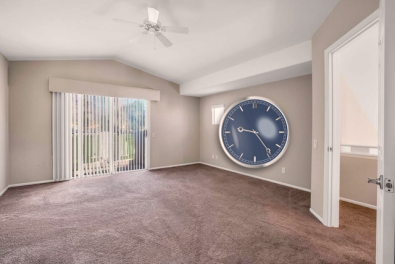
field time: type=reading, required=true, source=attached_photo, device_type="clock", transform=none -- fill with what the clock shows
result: 9:24
